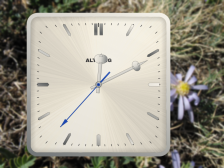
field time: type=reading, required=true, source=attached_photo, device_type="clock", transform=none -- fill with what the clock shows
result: 12:10:37
